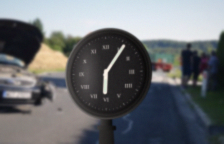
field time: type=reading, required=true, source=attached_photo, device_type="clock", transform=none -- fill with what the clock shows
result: 6:06
